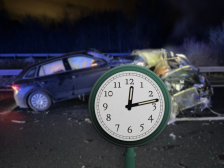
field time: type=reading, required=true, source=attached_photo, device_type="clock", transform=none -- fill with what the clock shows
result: 12:13
